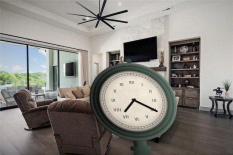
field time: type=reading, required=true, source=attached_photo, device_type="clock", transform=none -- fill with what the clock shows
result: 7:20
